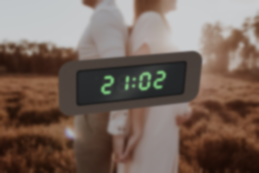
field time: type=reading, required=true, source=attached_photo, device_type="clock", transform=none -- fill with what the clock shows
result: 21:02
